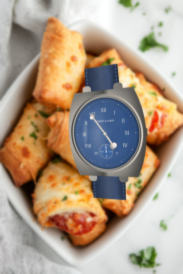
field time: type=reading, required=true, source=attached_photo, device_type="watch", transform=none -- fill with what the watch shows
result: 4:54
